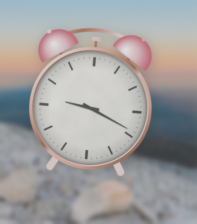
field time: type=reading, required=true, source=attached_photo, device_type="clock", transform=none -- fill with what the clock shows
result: 9:19
